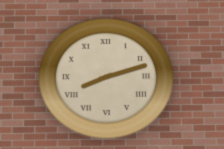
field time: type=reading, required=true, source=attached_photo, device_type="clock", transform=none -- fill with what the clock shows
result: 8:12
